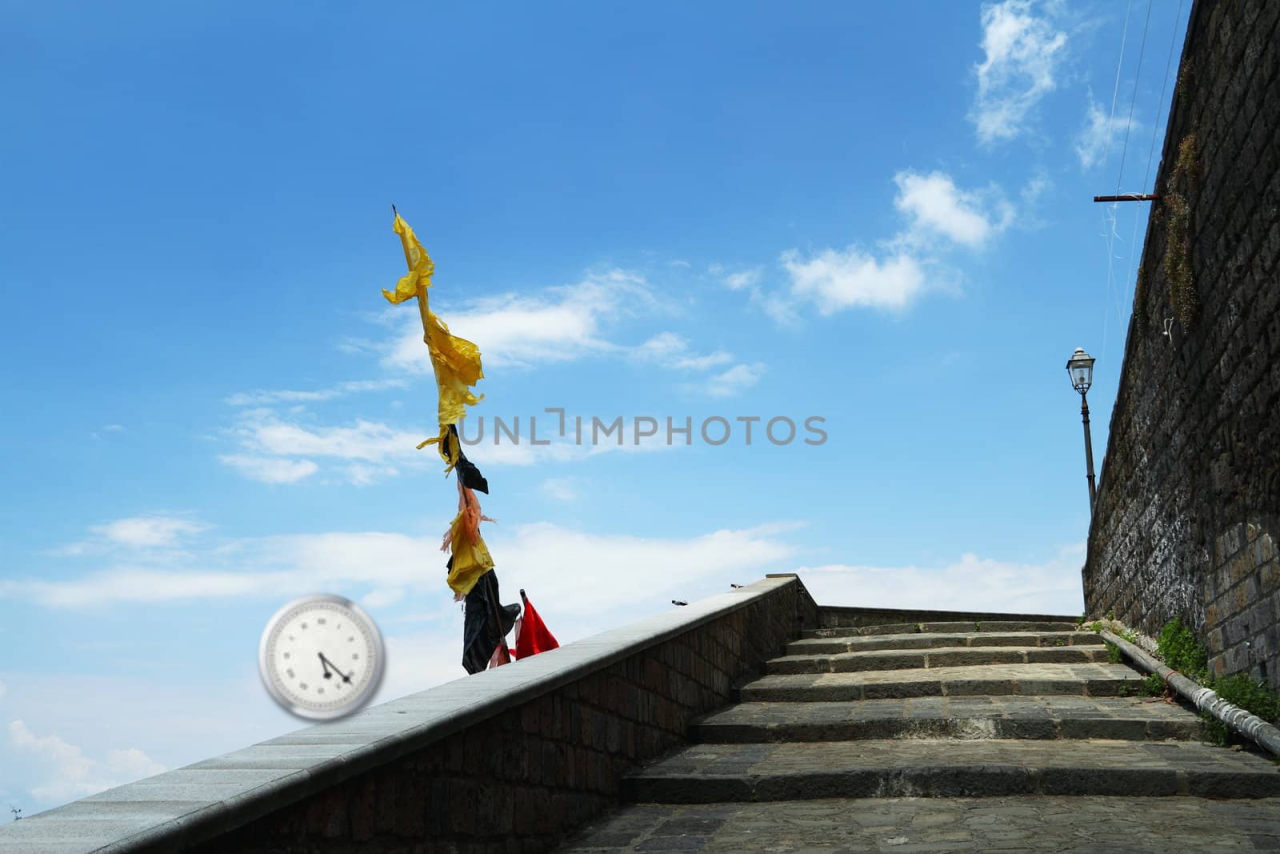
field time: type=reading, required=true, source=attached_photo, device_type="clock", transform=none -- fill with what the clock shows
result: 5:22
